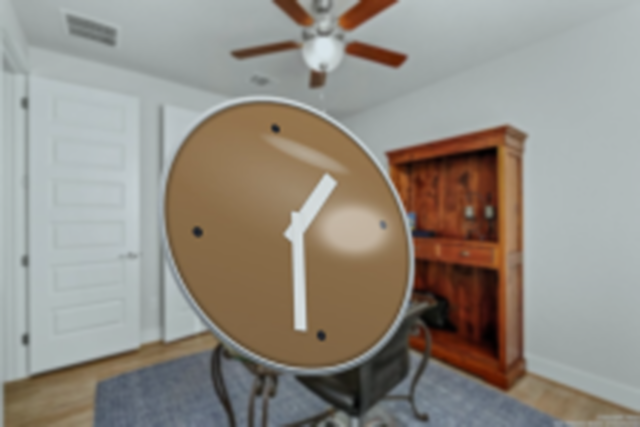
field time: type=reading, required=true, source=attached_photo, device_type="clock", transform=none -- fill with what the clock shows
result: 1:32
